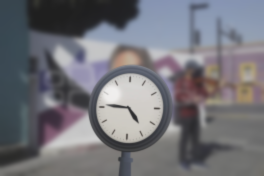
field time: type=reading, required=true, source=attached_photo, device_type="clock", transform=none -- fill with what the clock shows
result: 4:46
